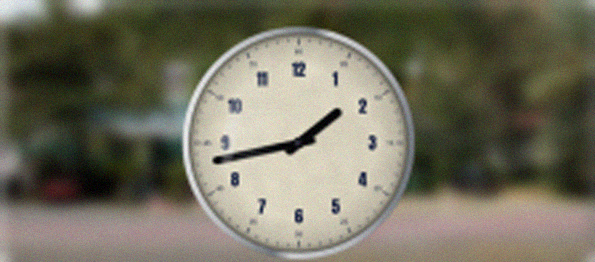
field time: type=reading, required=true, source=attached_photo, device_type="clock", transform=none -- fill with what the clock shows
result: 1:43
